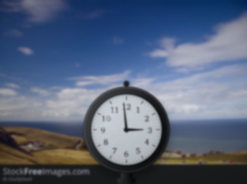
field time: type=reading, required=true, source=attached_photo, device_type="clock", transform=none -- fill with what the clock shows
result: 2:59
